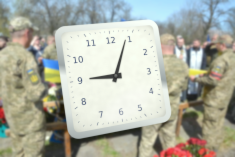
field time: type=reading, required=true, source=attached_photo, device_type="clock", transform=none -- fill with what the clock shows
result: 9:04
